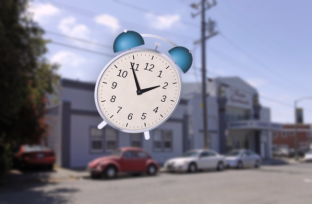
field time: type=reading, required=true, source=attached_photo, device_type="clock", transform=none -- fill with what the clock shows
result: 1:54
